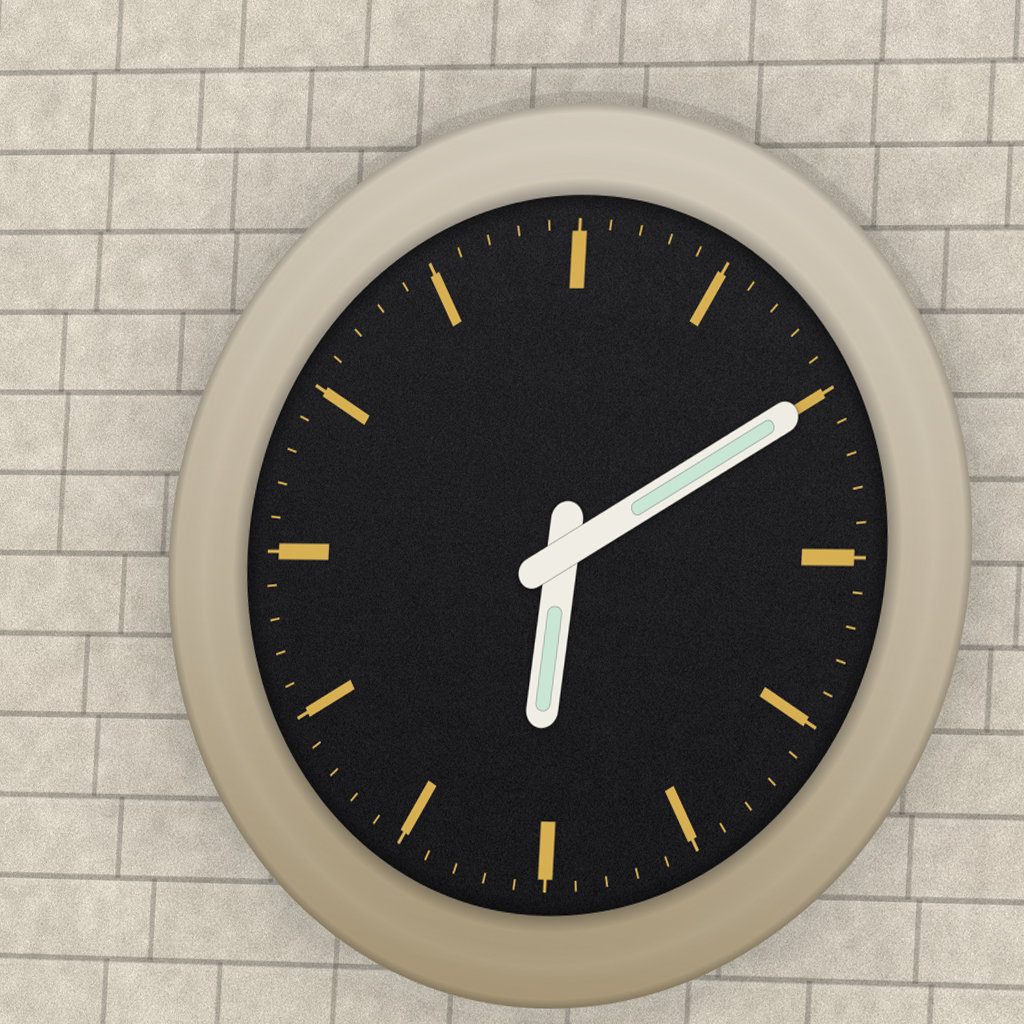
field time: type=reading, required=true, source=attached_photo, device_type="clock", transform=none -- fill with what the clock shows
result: 6:10
